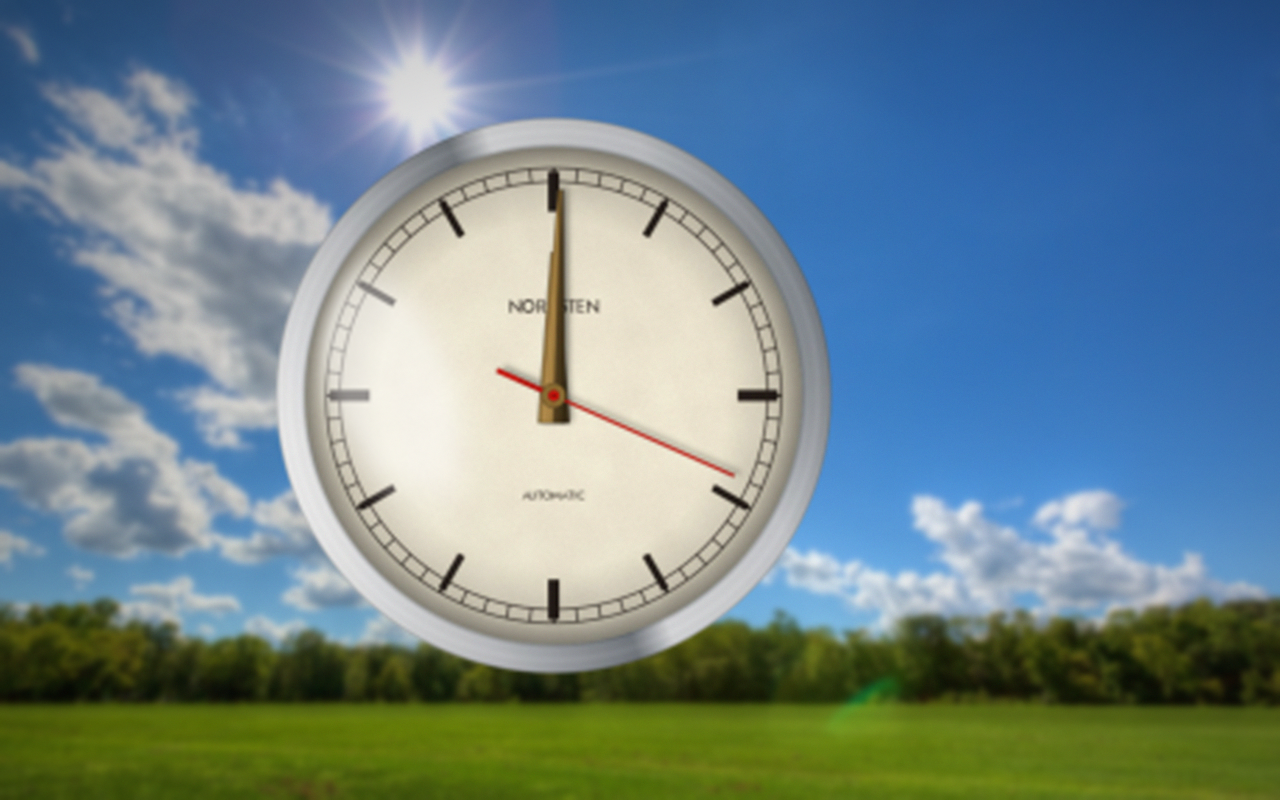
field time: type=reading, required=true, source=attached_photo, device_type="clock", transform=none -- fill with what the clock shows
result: 12:00:19
